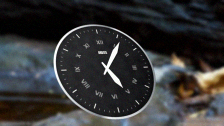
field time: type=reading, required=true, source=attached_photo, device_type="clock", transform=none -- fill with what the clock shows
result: 5:06
